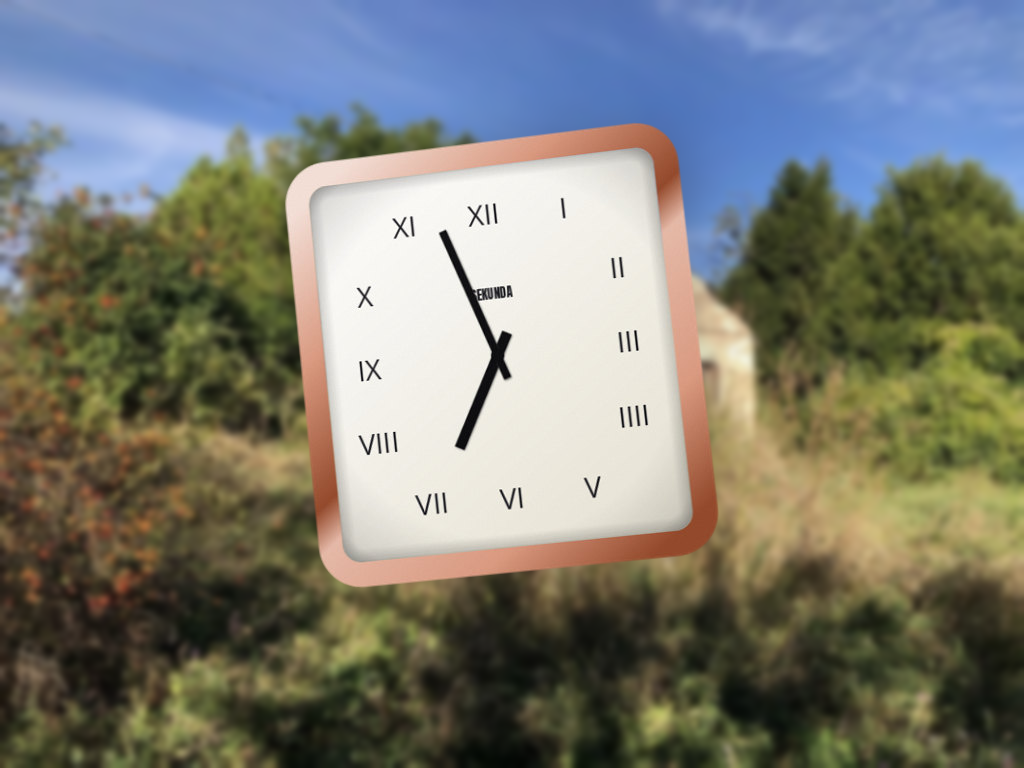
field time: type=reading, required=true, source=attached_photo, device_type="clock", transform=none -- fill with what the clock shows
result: 6:57
